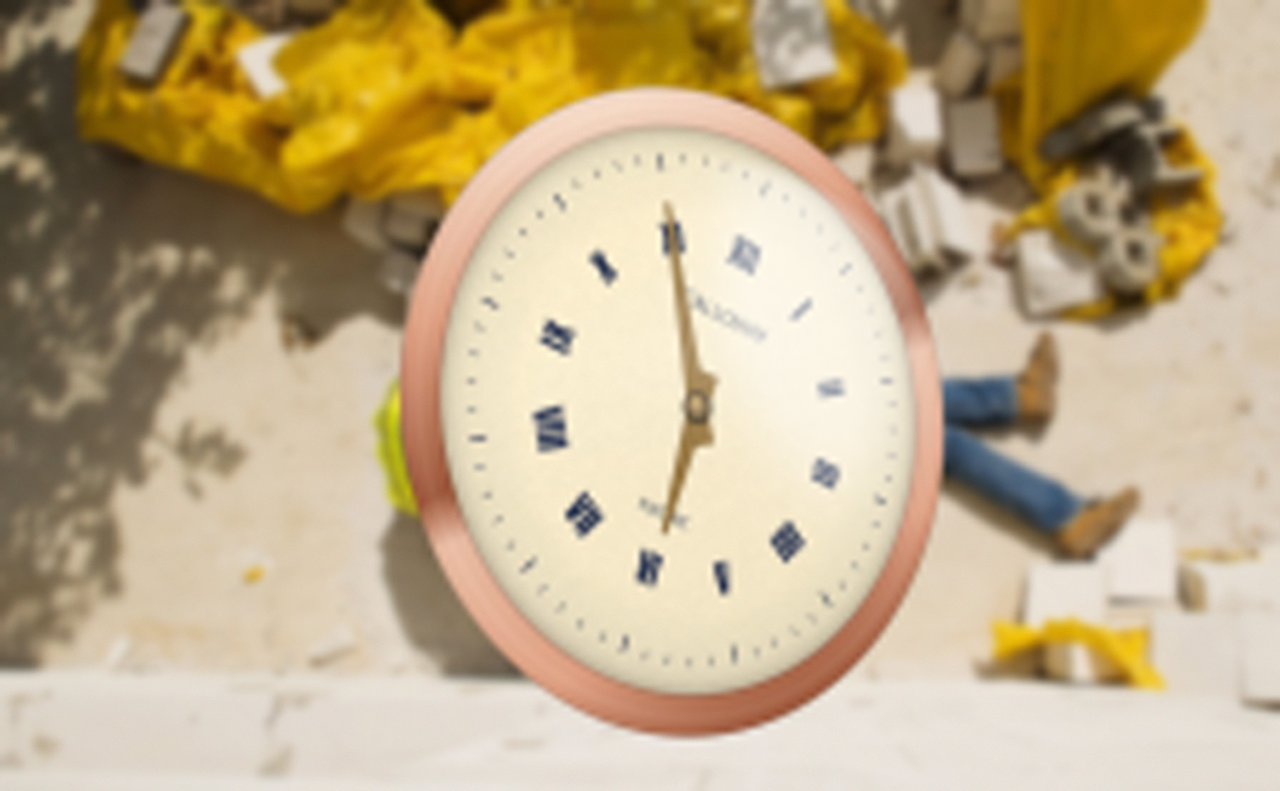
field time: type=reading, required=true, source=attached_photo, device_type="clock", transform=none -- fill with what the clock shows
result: 5:55
